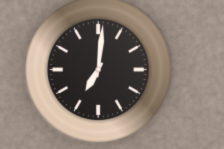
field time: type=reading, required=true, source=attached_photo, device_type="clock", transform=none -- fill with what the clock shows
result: 7:01
